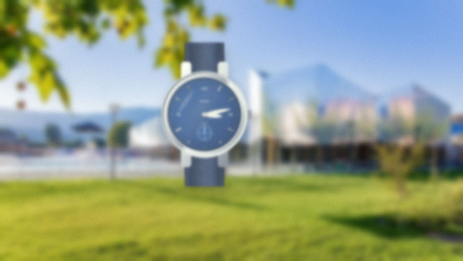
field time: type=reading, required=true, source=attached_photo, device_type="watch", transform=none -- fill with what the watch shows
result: 3:13
